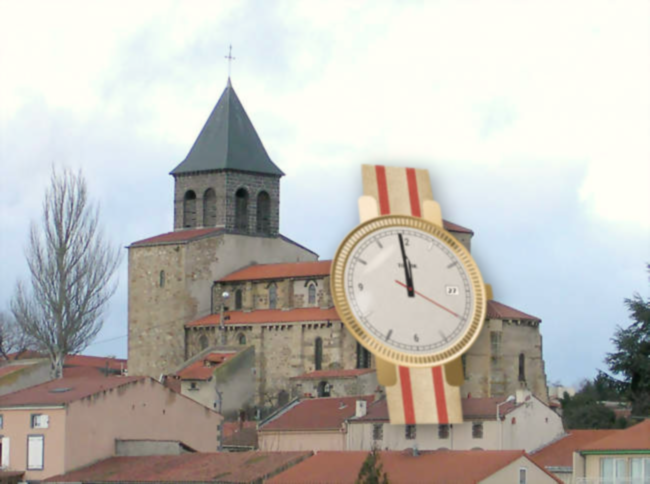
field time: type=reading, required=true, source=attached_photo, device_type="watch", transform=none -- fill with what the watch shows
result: 11:59:20
